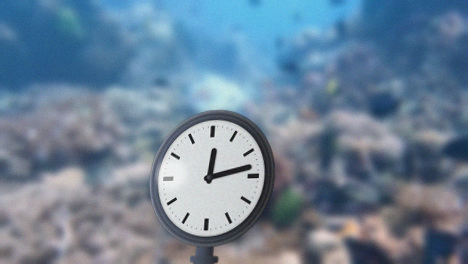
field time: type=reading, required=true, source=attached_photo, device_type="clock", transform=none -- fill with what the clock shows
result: 12:13
